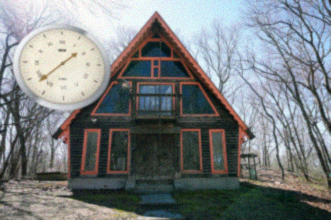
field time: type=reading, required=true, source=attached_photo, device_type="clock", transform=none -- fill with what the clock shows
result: 1:38
